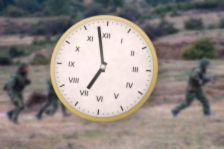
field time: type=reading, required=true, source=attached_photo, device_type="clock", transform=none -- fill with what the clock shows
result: 6:58
